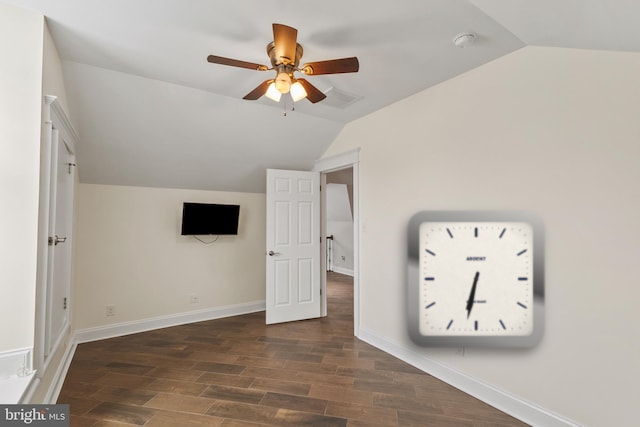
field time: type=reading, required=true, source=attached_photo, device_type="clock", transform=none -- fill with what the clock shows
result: 6:32
